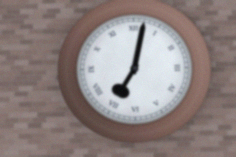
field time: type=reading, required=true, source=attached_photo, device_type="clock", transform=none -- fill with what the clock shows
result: 7:02
